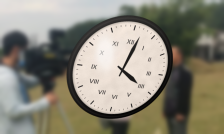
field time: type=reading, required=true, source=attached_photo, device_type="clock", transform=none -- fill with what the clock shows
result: 4:02
